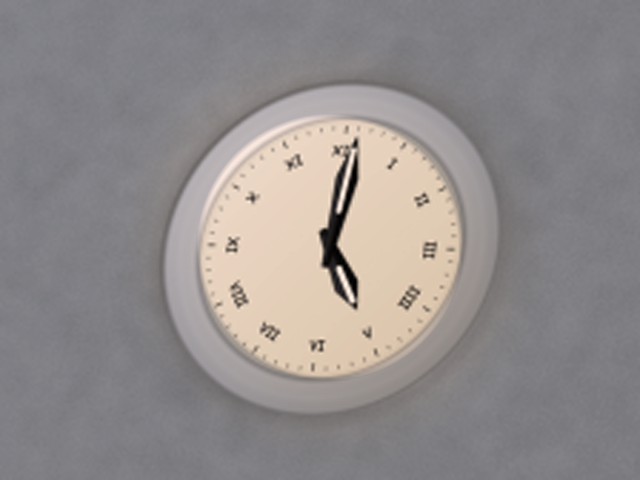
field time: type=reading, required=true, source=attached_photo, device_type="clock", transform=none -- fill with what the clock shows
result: 5:01
